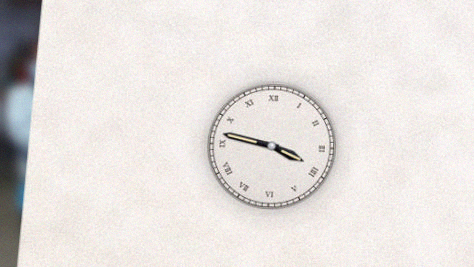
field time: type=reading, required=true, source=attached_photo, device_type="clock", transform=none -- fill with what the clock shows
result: 3:47
